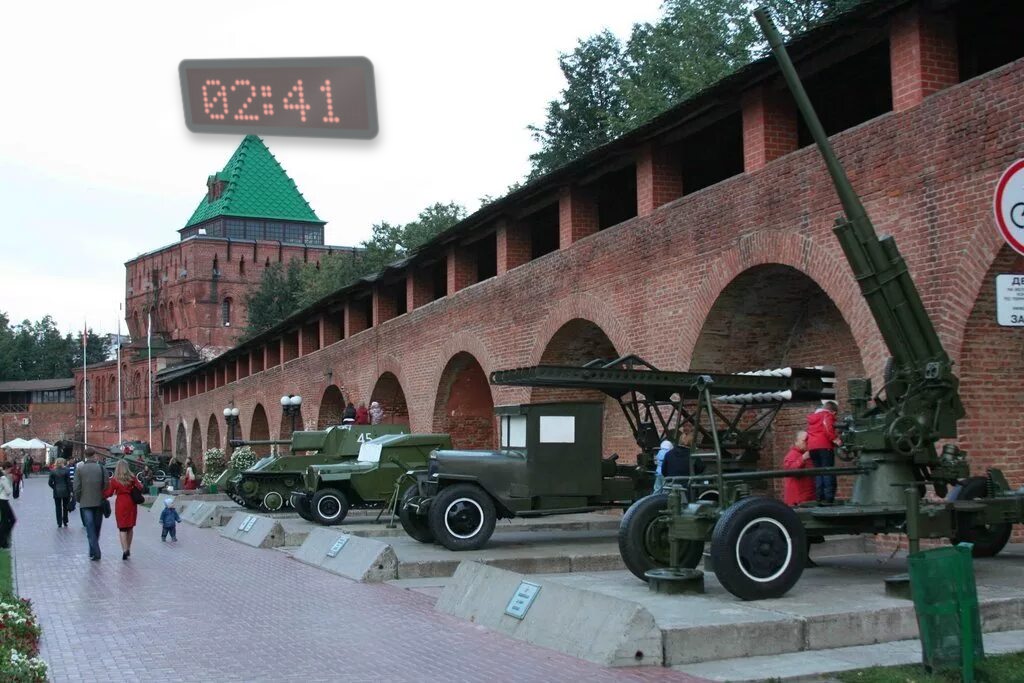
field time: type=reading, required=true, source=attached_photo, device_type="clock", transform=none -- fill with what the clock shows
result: 2:41
